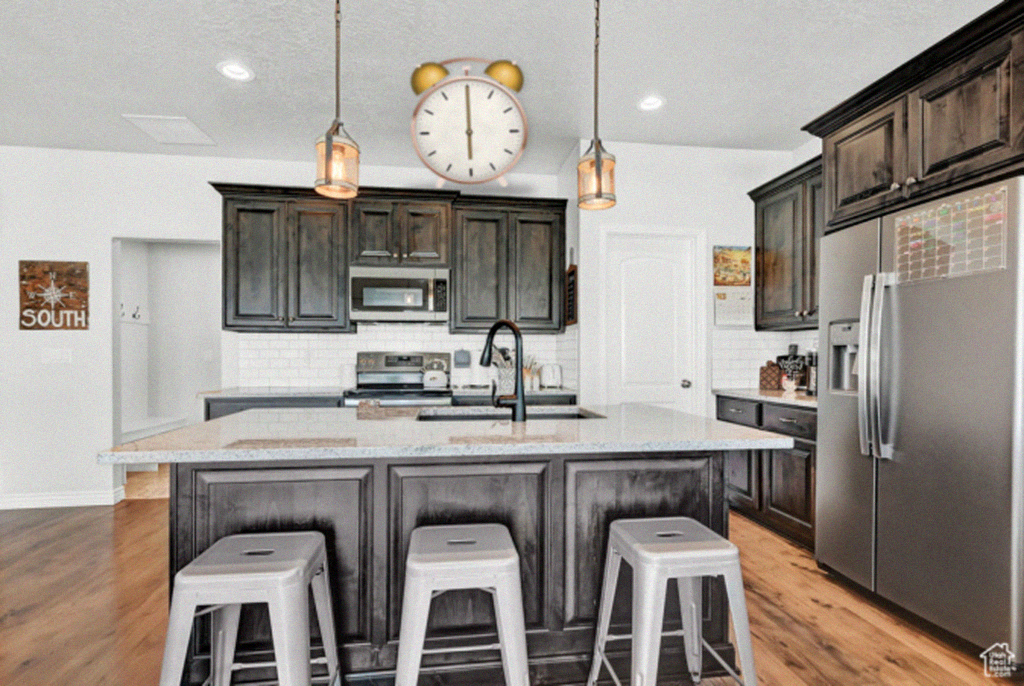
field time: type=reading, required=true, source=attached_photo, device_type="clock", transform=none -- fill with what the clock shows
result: 6:00
